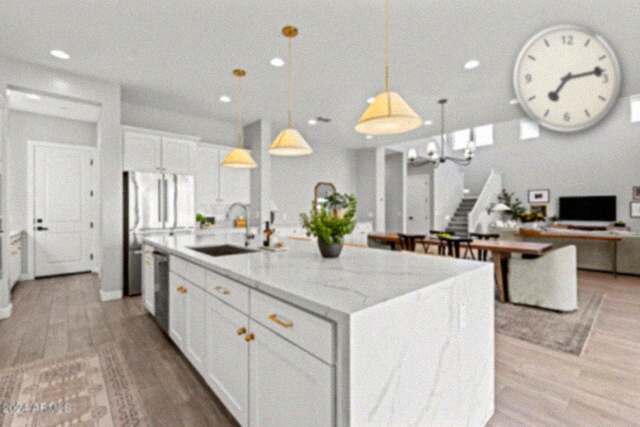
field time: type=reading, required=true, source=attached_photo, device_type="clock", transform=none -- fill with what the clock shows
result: 7:13
